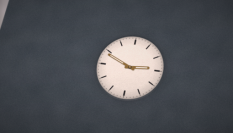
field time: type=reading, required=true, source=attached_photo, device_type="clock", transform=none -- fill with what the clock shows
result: 2:49
